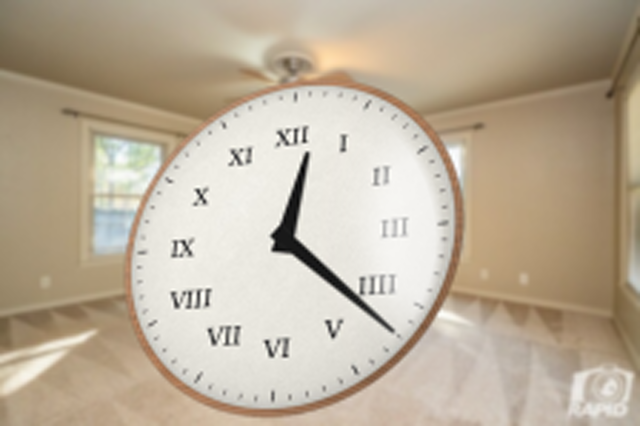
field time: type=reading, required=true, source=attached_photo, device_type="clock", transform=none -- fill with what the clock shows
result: 12:22
